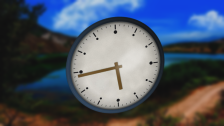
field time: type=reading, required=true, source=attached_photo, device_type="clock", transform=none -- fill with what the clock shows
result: 5:44
